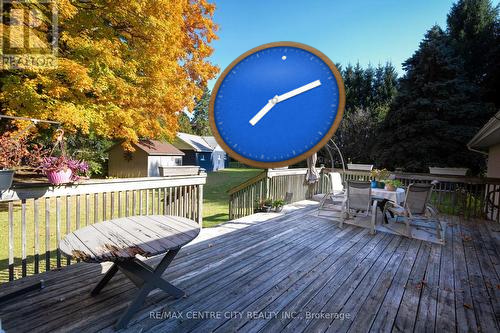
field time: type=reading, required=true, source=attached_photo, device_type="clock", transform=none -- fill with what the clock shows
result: 7:10
